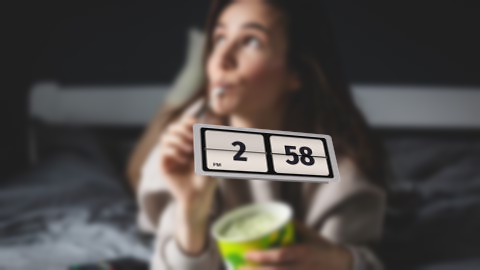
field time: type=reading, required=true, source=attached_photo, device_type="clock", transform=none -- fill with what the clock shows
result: 2:58
